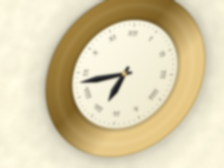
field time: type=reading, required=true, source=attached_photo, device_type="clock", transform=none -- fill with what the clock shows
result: 6:43
